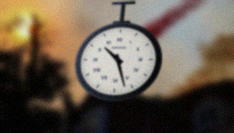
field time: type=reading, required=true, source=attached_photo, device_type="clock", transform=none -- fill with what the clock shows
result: 10:27
